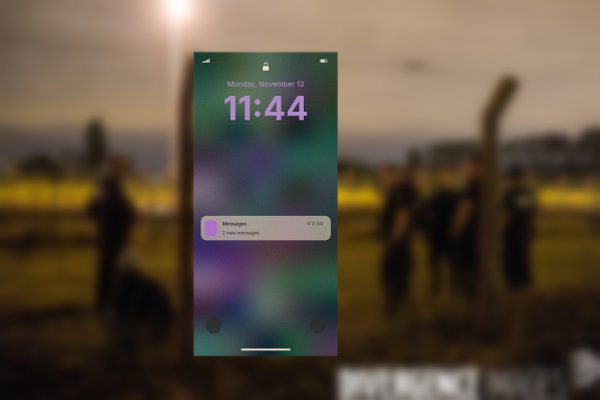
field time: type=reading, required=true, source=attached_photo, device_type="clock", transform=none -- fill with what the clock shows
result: 11:44
